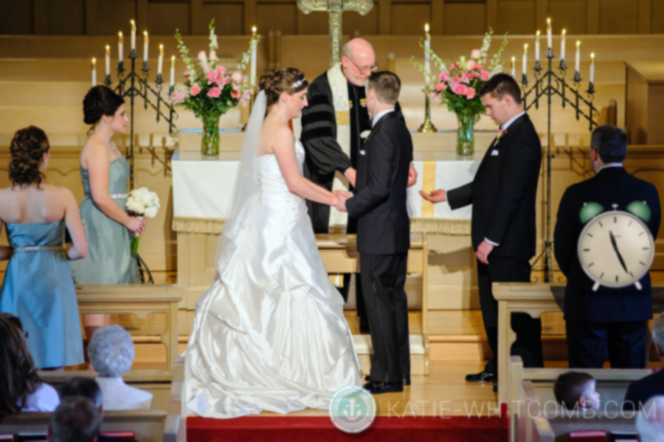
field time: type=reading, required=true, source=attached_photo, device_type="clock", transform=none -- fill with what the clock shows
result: 11:26
